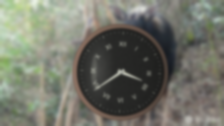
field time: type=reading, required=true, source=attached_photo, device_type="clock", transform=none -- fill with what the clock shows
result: 3:39
